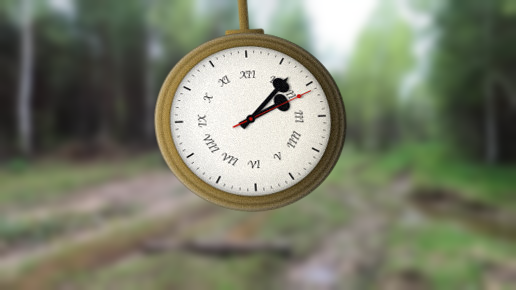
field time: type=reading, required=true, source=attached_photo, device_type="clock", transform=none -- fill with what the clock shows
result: 2:07:11
